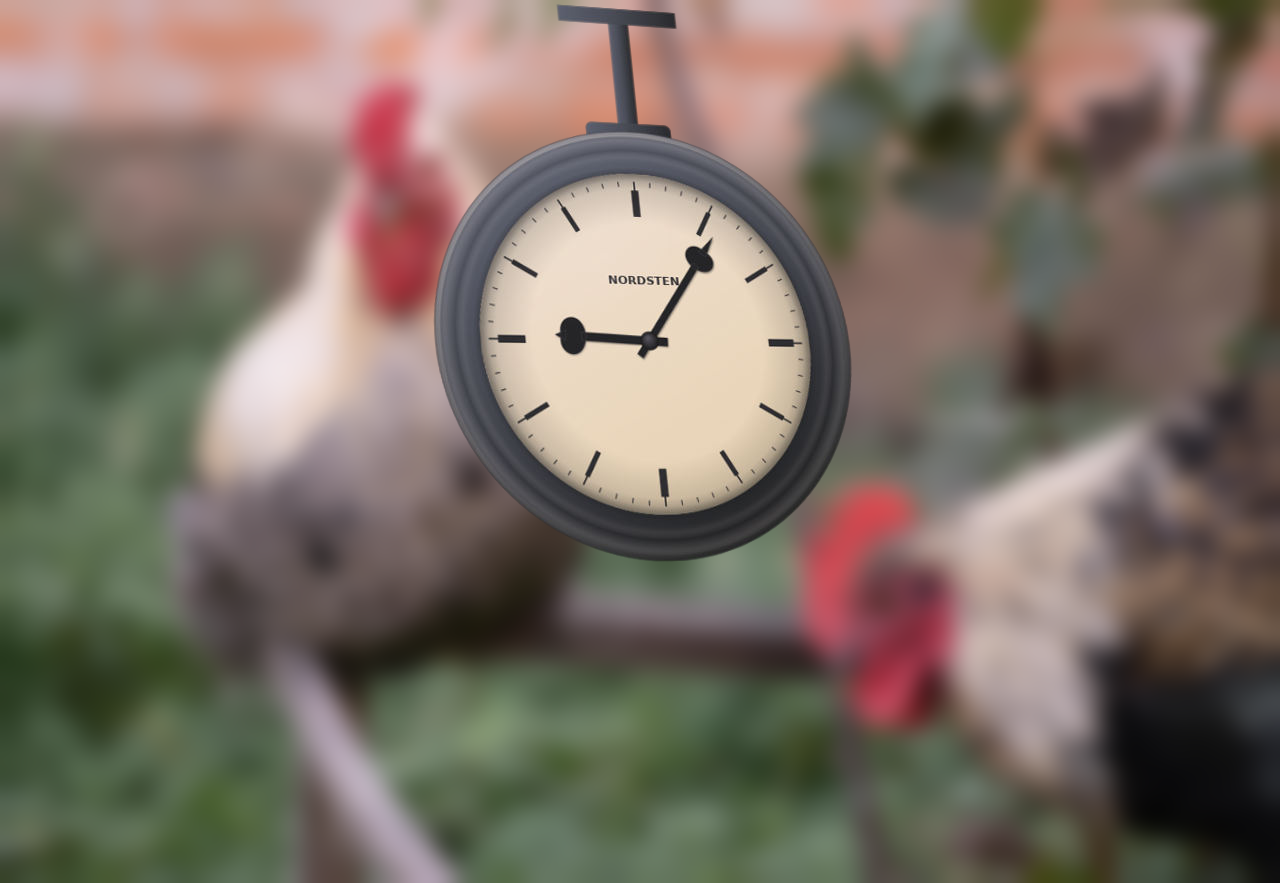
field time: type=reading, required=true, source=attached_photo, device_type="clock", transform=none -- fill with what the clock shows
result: 9:06
